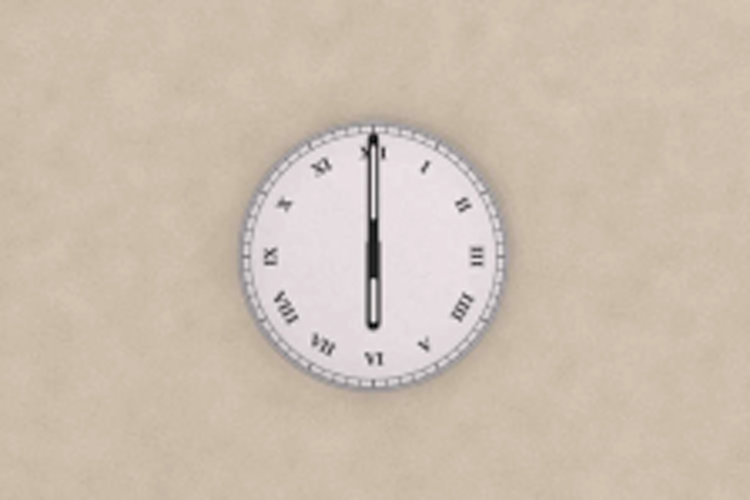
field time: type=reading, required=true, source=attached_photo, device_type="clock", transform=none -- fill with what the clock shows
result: 6:00
